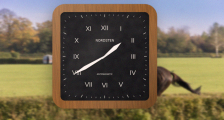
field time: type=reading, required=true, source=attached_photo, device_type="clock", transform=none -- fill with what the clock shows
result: 1:40
